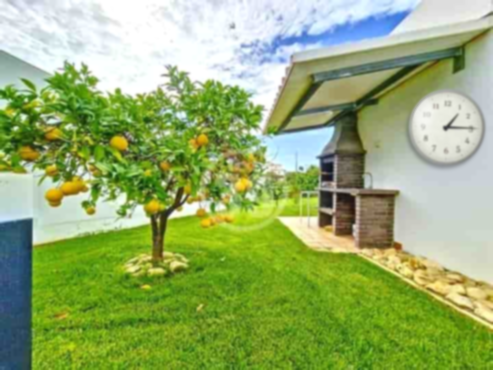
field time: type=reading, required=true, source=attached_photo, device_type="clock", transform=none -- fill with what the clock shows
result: 1:15
